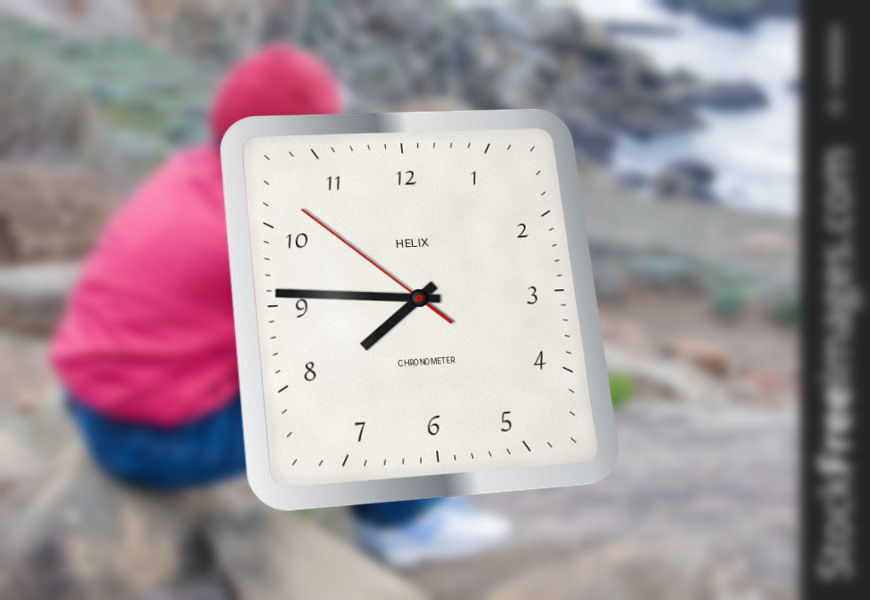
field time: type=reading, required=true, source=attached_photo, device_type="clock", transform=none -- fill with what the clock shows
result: 7:45:52
